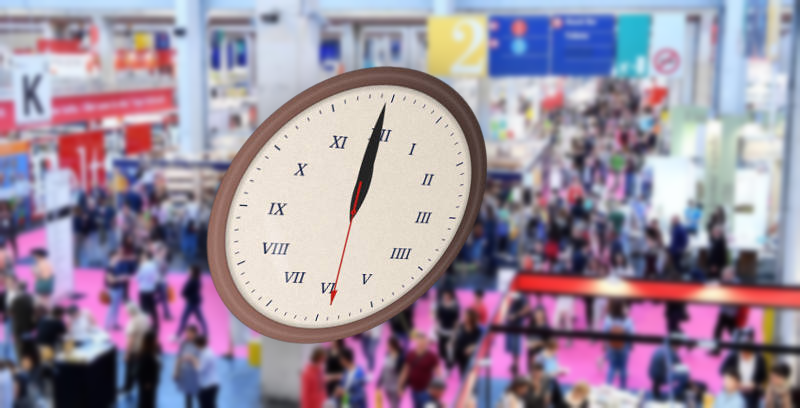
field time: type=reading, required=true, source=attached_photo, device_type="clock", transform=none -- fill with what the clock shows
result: 11:59:29
